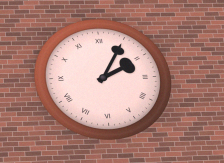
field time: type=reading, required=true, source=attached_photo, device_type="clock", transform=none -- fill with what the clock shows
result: 2:05
